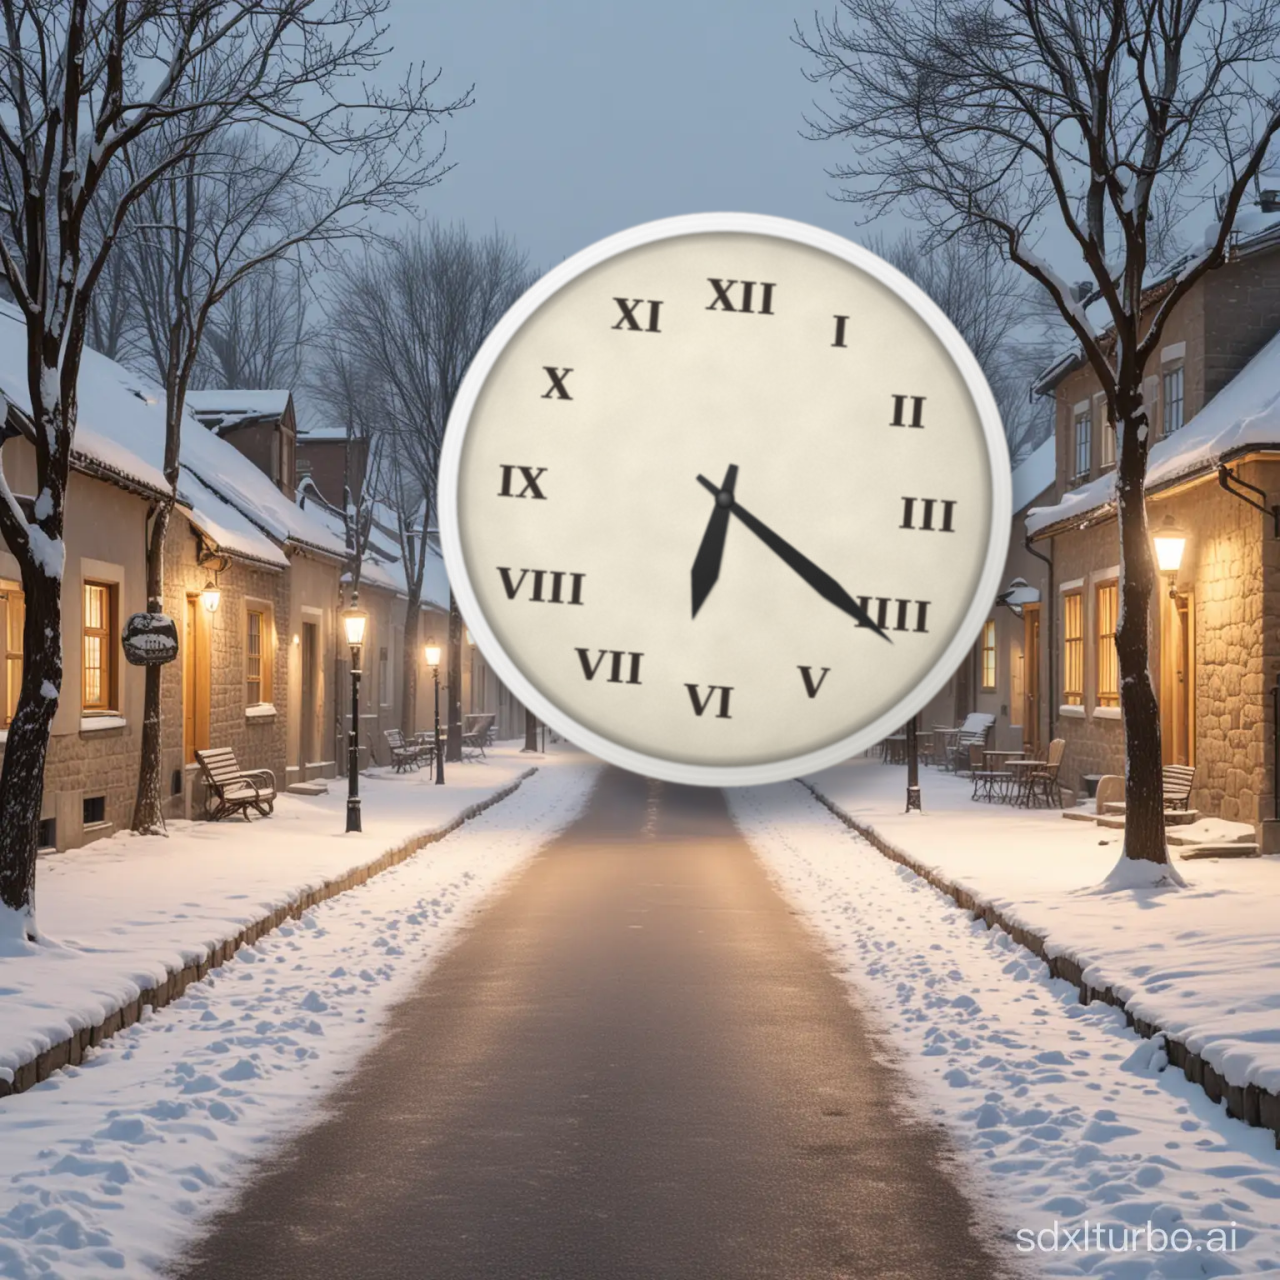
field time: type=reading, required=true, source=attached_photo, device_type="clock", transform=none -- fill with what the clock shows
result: 6:21
